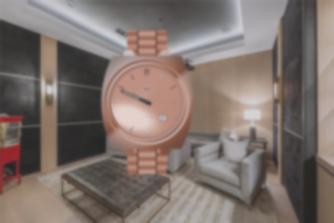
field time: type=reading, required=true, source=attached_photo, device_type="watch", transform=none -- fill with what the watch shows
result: 9:49
